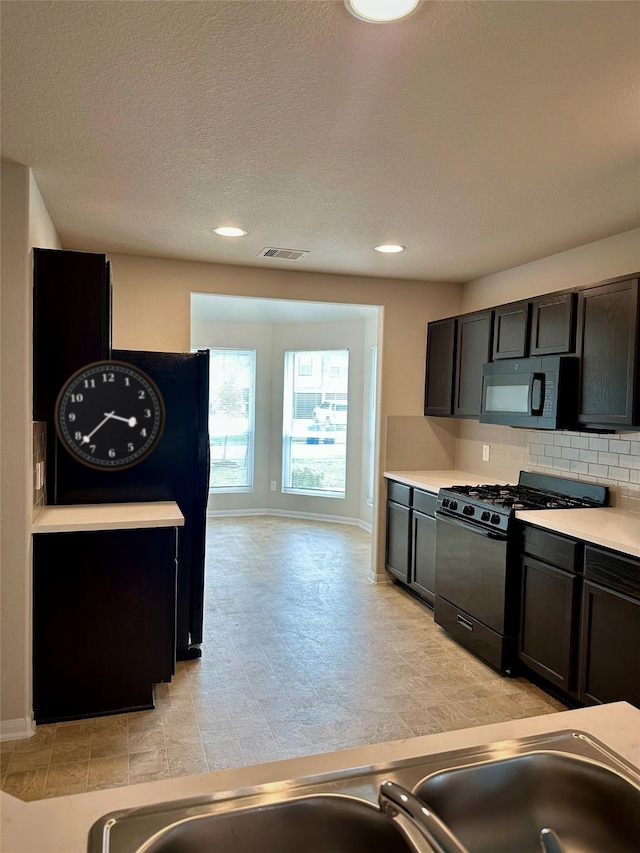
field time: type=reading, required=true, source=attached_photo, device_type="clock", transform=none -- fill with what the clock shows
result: 3:38
